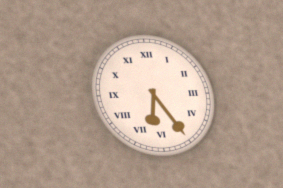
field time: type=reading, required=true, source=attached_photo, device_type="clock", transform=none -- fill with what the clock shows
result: 6:25
